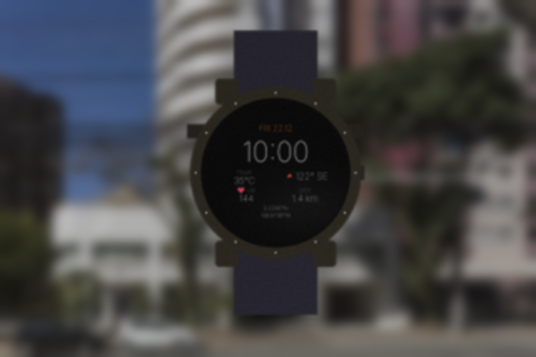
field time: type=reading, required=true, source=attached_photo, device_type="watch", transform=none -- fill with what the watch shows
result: 10:00
